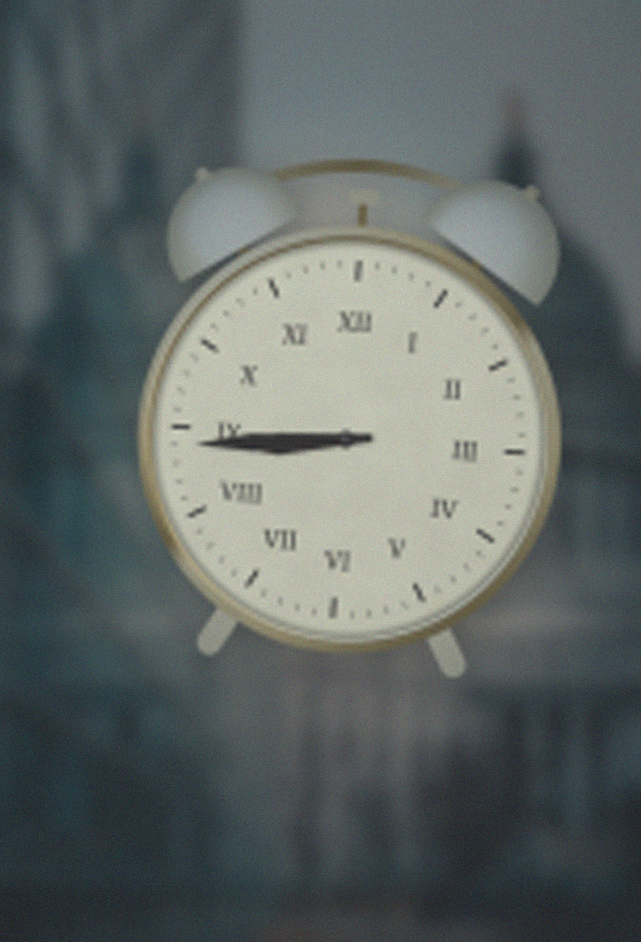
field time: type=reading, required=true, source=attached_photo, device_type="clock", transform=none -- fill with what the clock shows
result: 8:44
